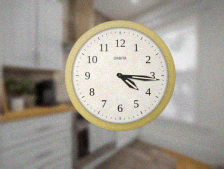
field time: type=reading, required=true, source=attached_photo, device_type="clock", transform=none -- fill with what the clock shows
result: 4:16
